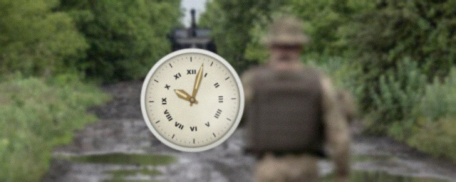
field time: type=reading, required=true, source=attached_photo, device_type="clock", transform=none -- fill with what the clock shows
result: 10:03
